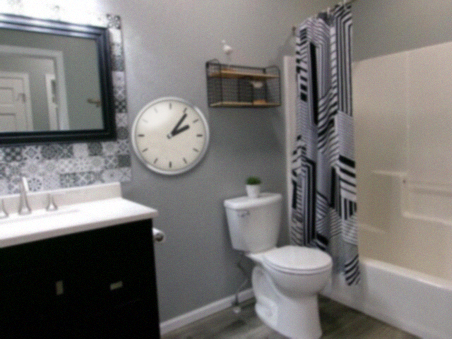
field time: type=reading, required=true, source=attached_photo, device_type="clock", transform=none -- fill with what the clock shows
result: 2:06
